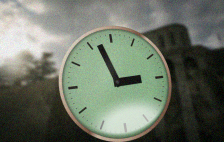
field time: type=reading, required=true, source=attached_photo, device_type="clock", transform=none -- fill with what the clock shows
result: 2:57
